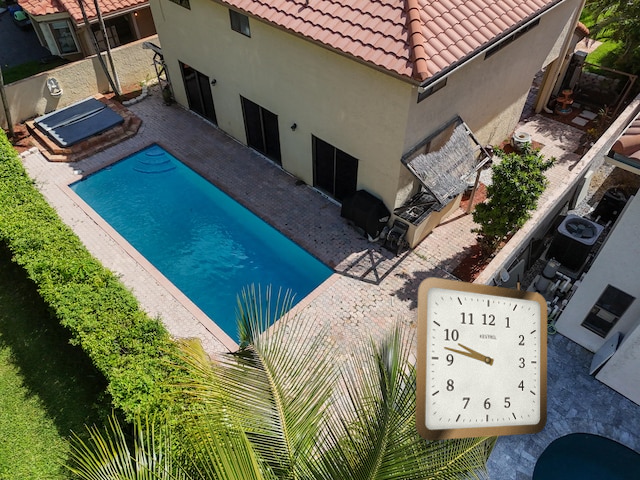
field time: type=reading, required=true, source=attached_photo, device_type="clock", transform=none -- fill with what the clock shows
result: 9:47
